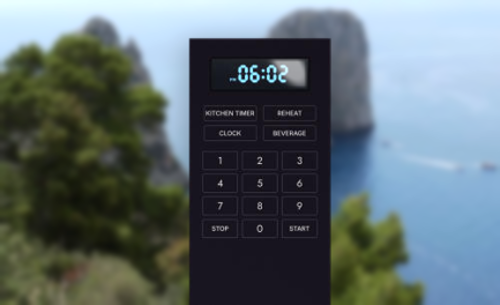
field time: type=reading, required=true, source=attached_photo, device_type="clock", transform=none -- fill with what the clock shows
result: 6:02
